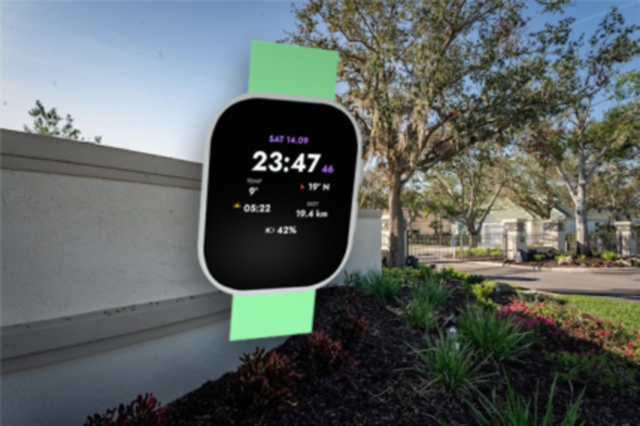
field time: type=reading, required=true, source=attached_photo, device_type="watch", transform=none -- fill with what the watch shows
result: 23:47
